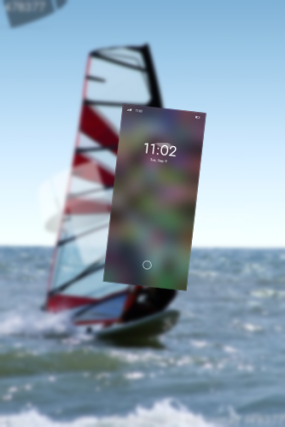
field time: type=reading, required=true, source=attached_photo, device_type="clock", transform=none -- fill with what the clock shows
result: 11:02
